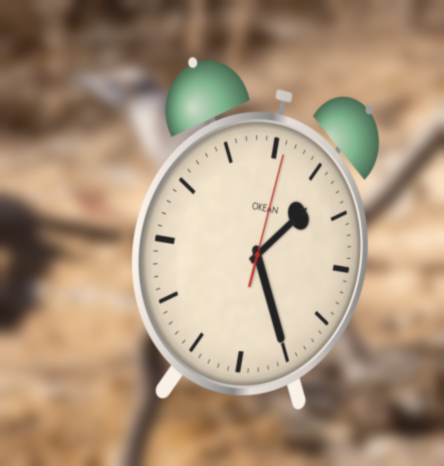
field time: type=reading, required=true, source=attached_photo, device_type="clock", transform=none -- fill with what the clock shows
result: 1:25:01
